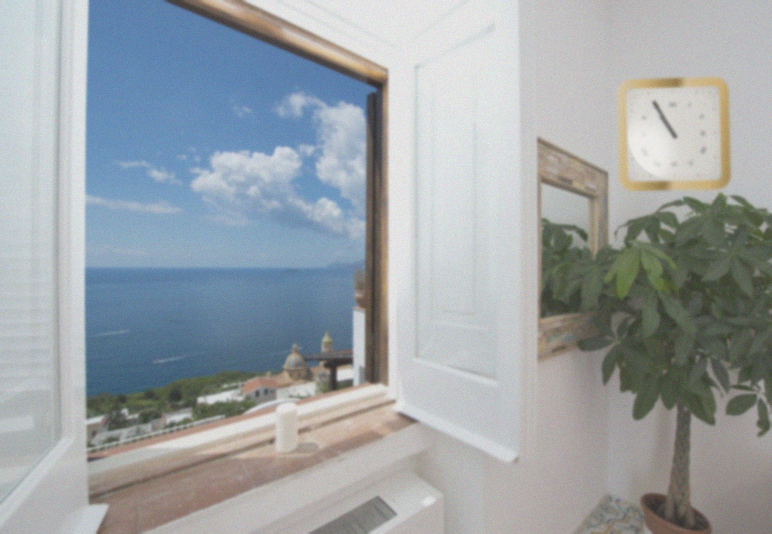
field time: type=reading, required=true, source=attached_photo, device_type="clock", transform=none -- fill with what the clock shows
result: 10:55
